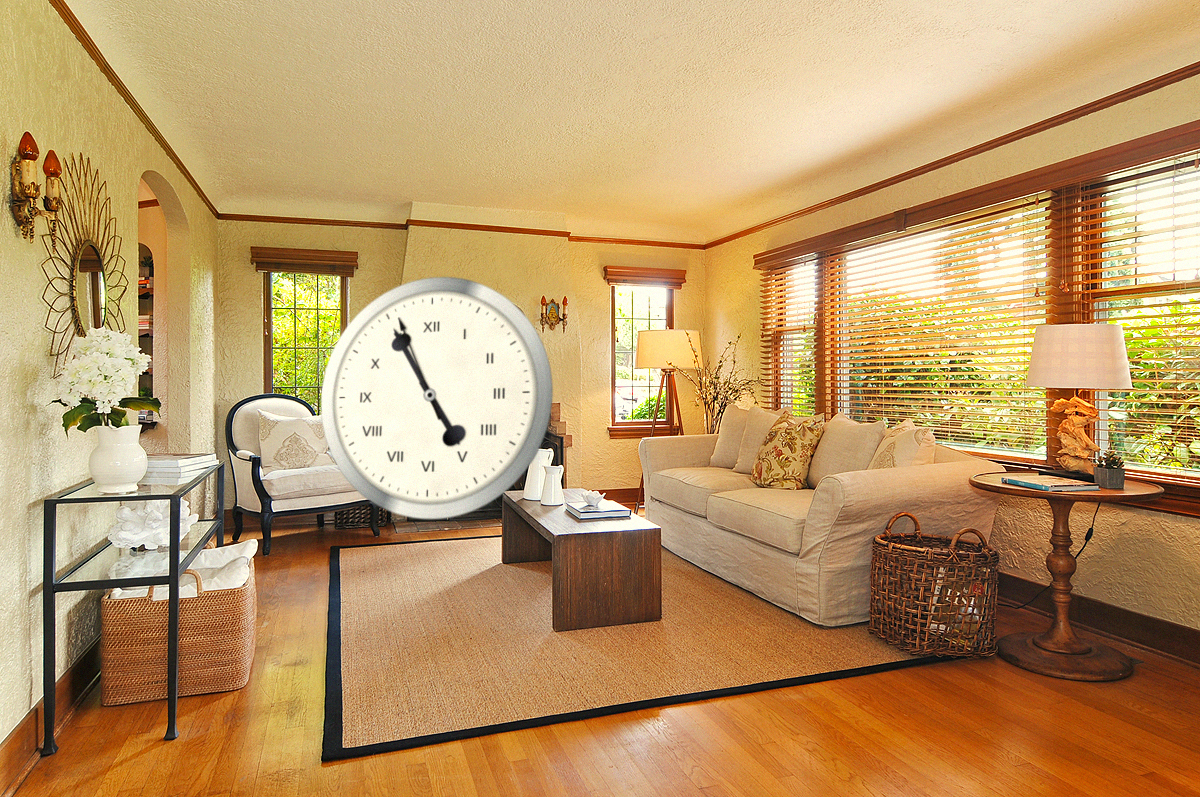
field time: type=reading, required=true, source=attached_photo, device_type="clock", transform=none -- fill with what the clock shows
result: 4:54:56
